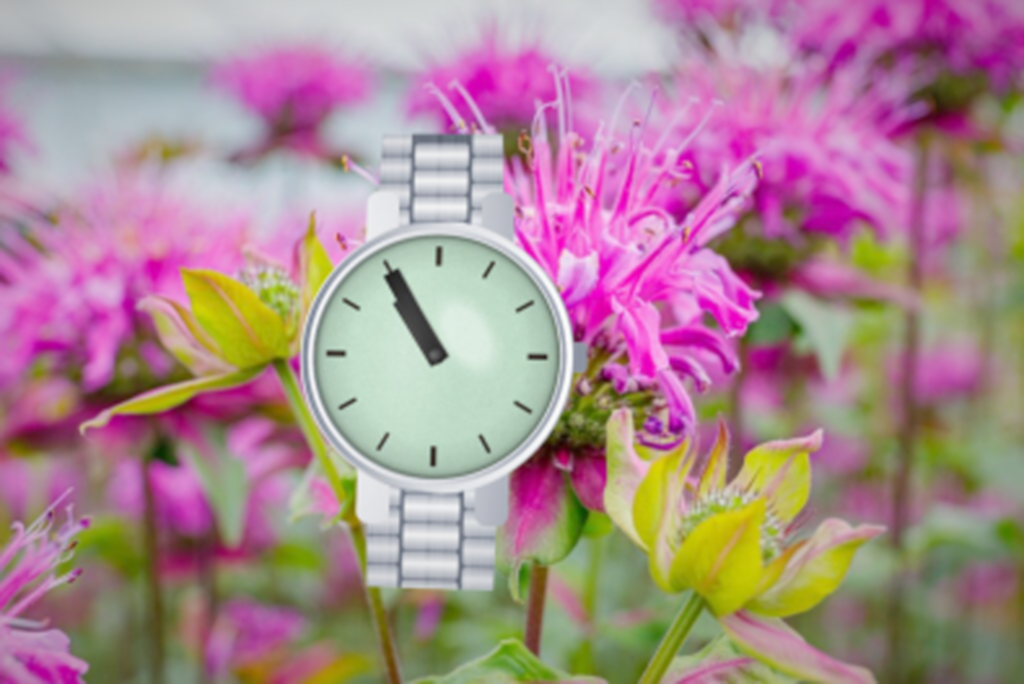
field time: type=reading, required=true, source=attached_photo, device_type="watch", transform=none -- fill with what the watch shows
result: 10:55
